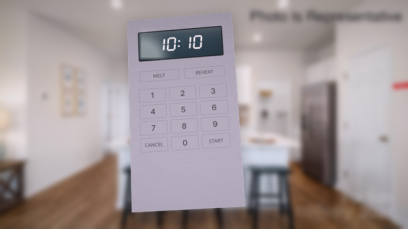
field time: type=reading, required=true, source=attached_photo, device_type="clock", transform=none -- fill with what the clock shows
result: 10:10
